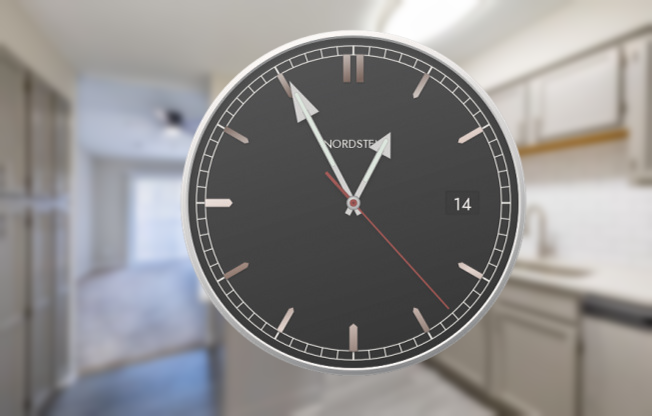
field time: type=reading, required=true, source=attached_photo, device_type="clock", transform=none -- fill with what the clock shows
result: 12:55:23
